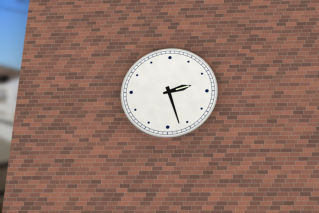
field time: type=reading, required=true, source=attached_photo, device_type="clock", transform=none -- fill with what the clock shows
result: 2:27
